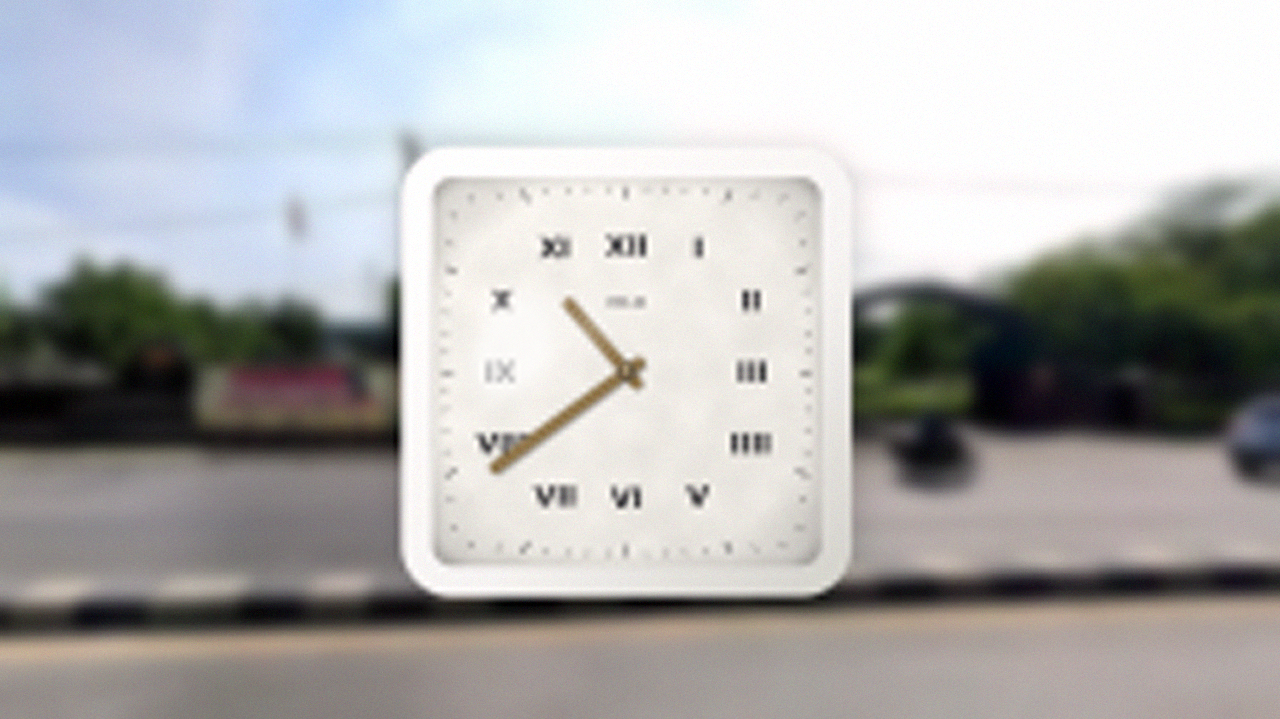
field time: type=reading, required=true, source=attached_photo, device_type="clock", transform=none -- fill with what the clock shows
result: 10:39
